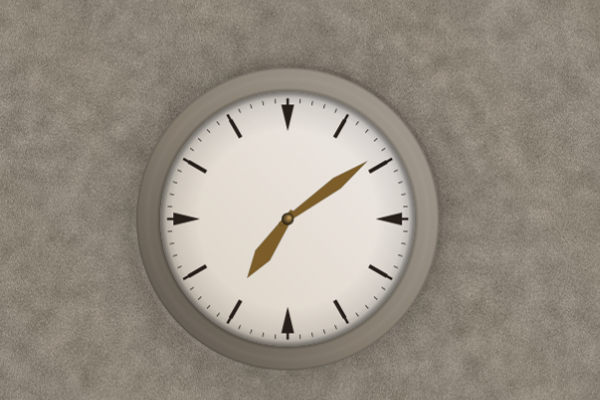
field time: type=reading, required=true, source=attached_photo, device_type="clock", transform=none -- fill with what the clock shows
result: 7:09
